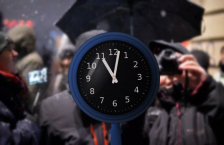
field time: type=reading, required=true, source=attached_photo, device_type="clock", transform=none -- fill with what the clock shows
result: 11:02
